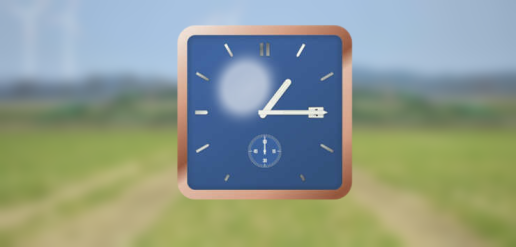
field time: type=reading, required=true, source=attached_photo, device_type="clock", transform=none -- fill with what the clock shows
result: 1:15
